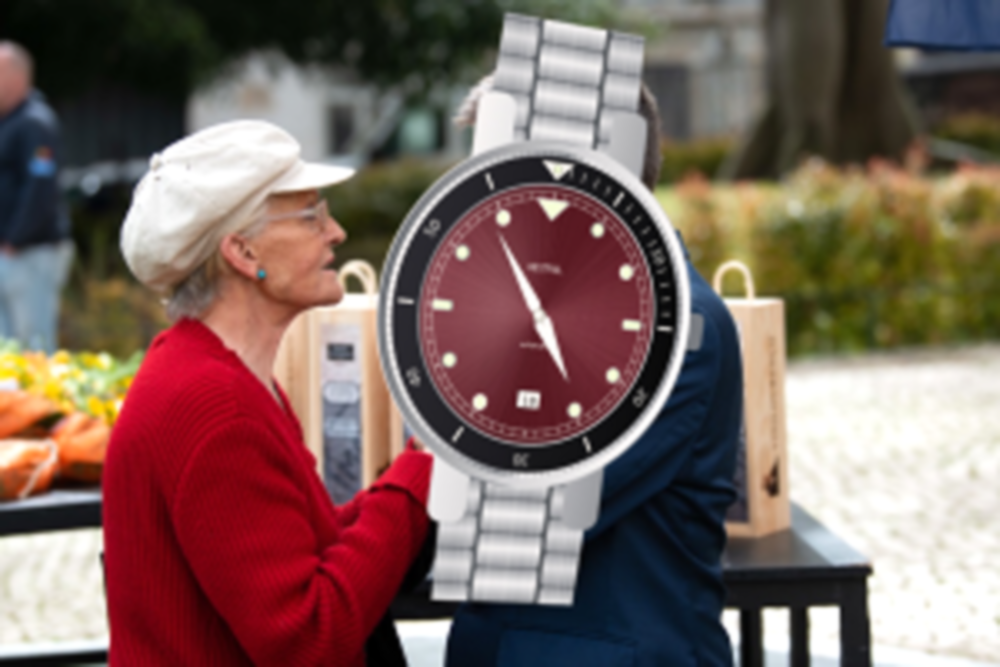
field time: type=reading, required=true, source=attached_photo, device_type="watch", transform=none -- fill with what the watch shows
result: 4:54
